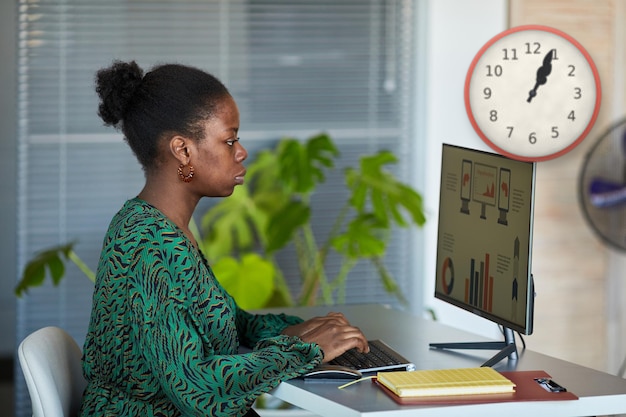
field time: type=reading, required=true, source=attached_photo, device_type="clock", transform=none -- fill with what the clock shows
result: 1:04
